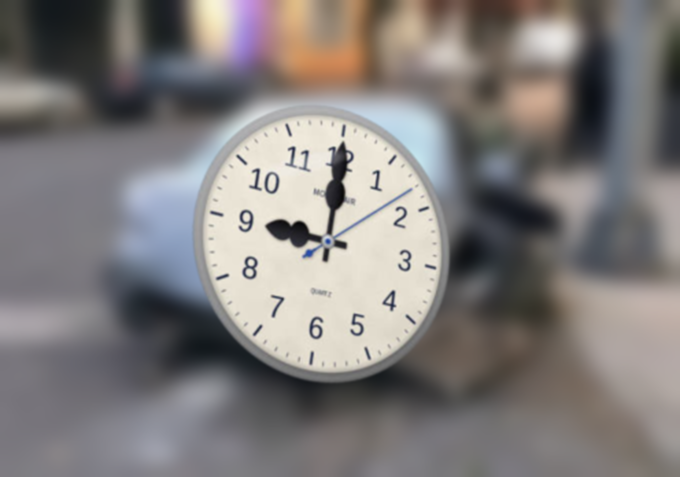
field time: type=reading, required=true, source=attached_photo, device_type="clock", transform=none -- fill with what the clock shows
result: 9:00:08
